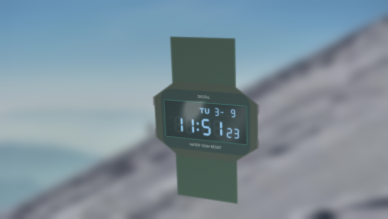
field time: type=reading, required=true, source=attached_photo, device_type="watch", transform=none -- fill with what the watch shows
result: 11:51:23
